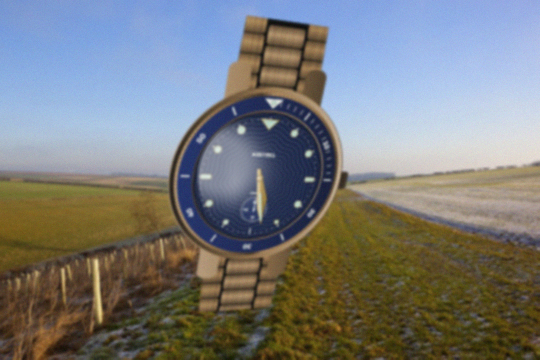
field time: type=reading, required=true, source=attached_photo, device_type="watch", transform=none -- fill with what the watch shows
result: 5:28
